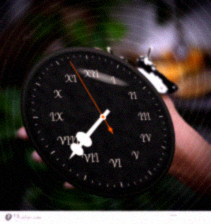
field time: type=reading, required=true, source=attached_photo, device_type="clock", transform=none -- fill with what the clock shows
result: 7:37:57
